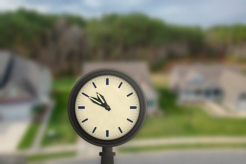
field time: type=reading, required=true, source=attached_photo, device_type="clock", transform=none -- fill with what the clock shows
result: 10:50
